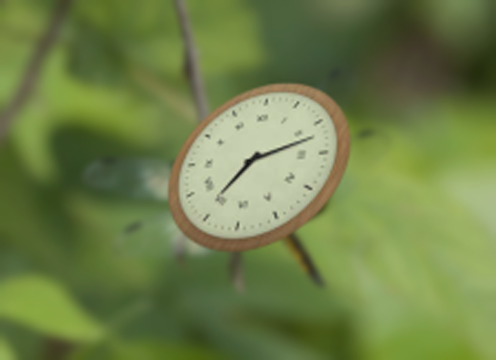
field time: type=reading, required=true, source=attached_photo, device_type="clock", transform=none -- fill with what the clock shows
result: 7:12
